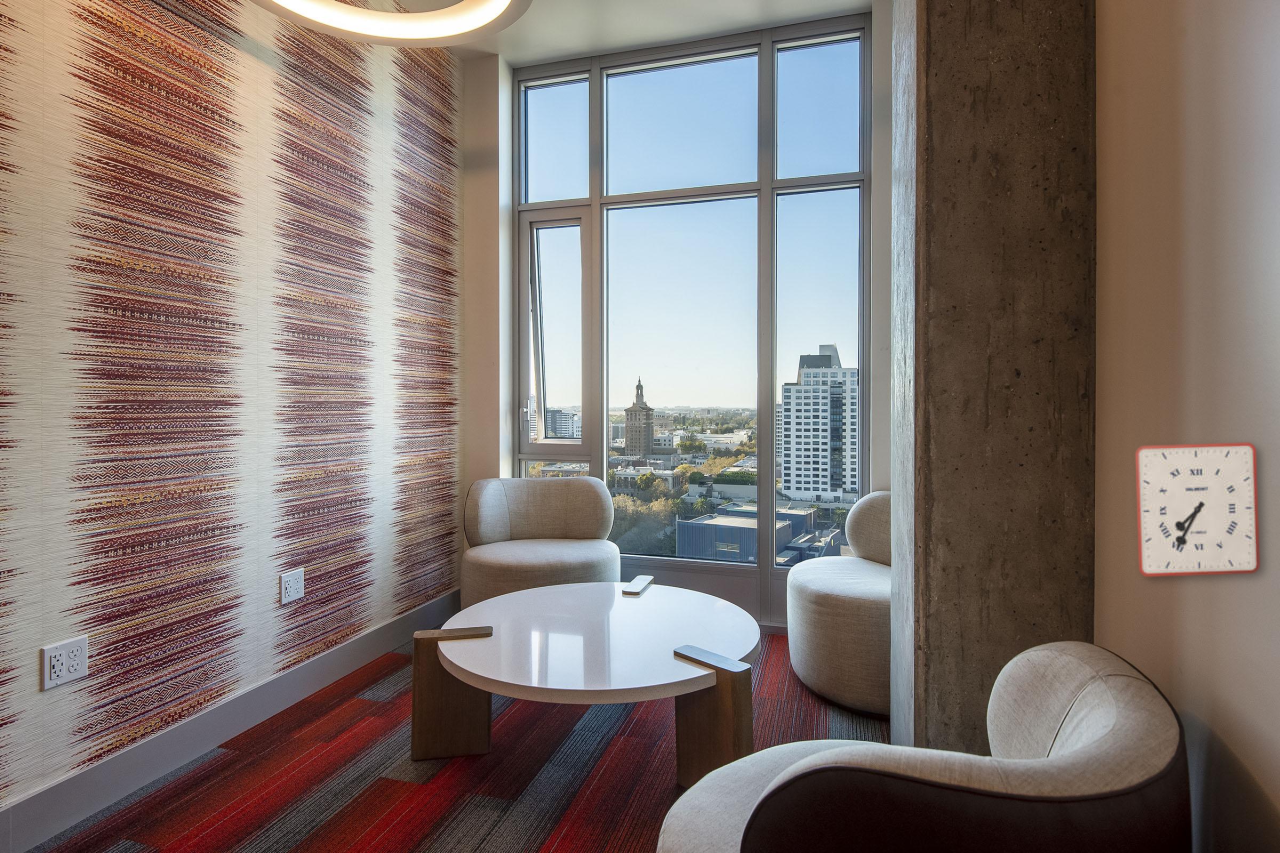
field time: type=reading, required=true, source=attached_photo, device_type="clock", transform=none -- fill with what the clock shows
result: 7:35
